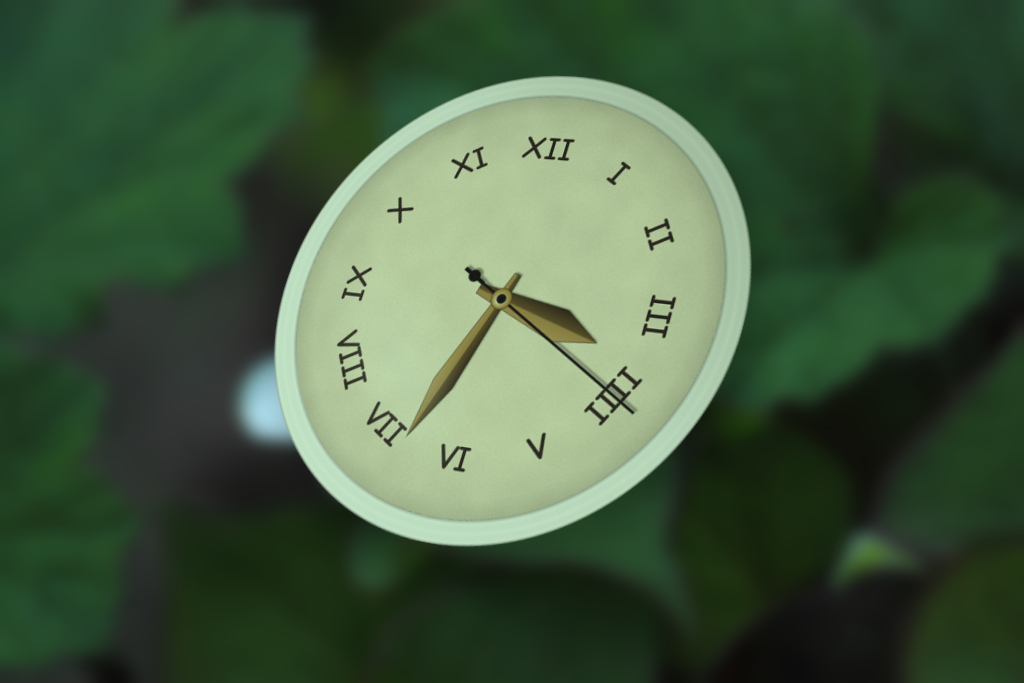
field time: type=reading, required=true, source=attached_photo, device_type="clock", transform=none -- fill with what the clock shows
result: 3:33:20
